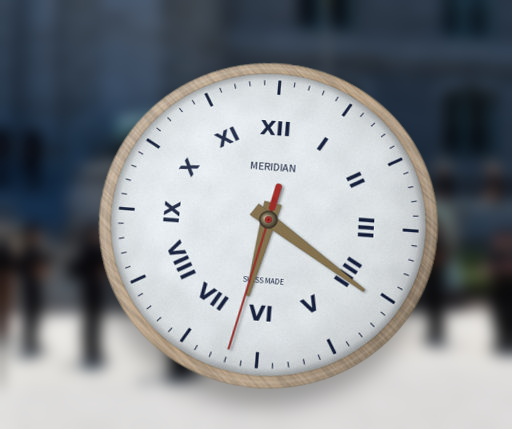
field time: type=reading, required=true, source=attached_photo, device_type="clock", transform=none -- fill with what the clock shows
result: 6:20:32
